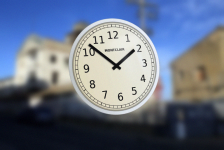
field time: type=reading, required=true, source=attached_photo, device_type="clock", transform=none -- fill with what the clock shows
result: 1:52
